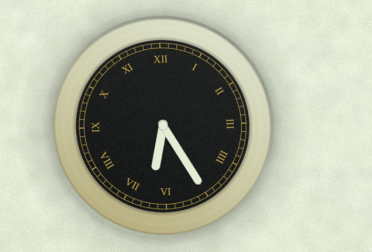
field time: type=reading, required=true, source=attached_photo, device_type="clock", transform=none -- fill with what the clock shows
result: 6:25
